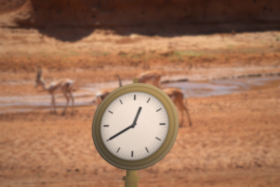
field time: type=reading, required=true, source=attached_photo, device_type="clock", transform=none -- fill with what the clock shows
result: 12:40
